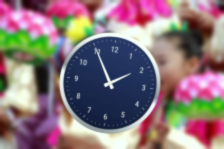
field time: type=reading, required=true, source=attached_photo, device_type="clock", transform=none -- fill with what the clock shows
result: 1:55
